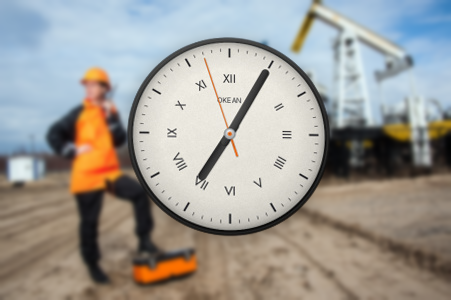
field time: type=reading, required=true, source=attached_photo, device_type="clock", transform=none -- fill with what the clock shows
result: 7:04:57
